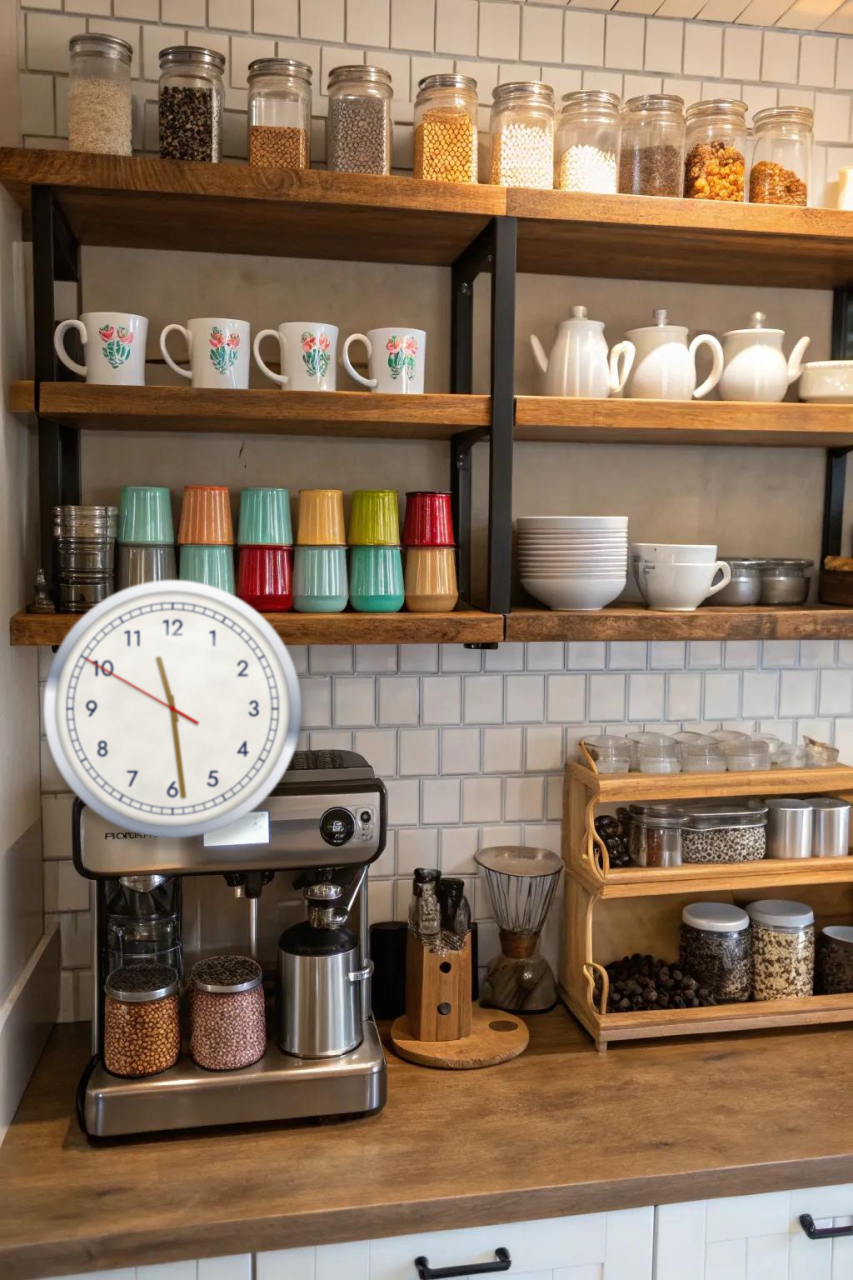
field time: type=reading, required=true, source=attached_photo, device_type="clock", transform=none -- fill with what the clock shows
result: 11:28:50
